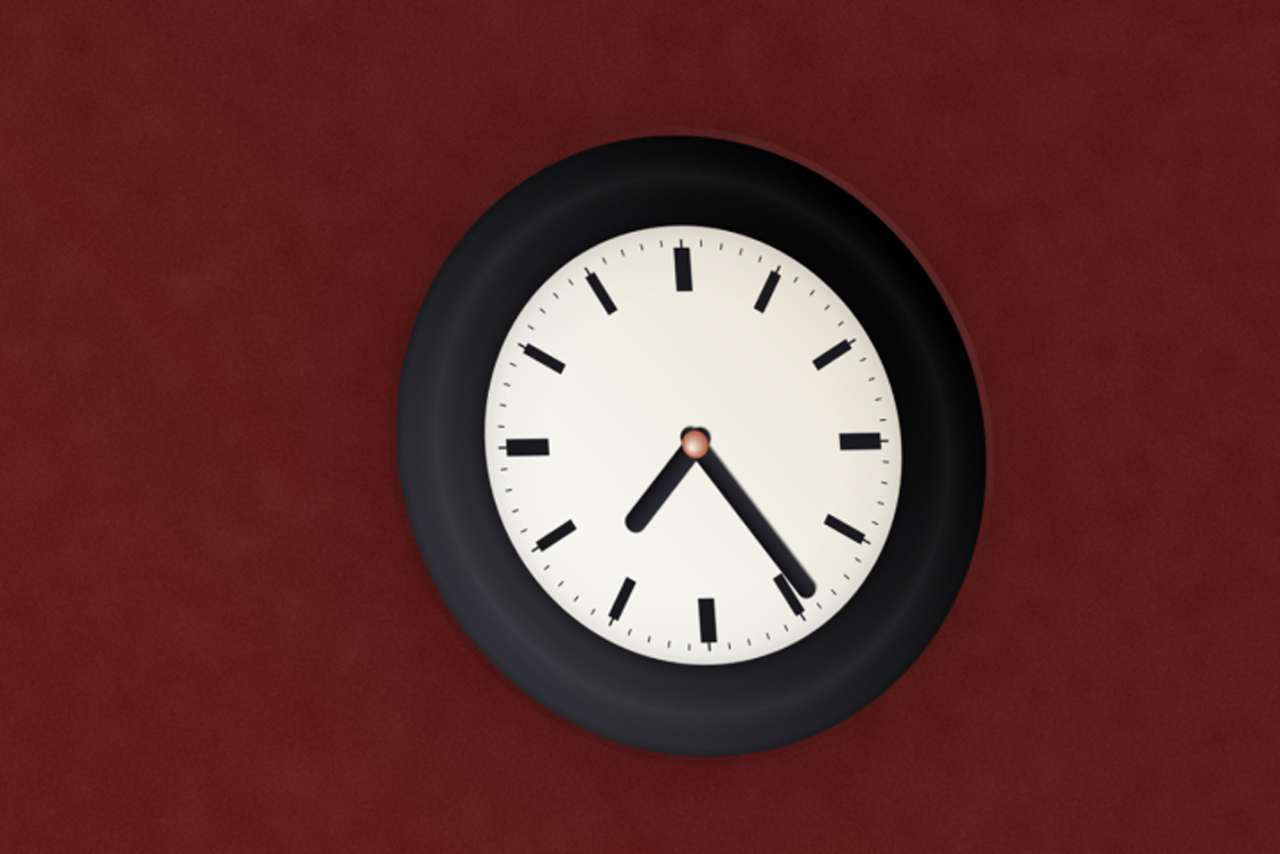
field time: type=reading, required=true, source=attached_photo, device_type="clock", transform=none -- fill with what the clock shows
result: 7:24
